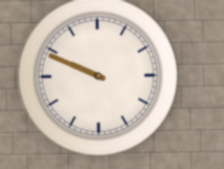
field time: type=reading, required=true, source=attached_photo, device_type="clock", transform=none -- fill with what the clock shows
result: 9:49
